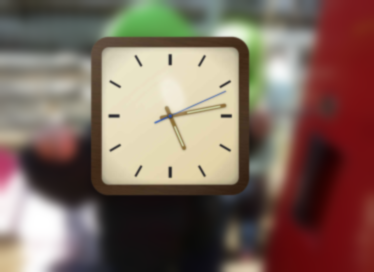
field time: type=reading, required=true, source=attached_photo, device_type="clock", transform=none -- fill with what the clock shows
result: 5:13:11
